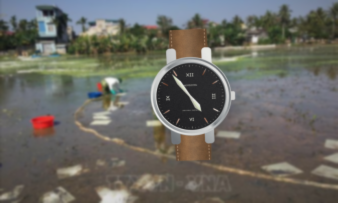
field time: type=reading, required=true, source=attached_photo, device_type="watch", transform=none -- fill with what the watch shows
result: 4:54
